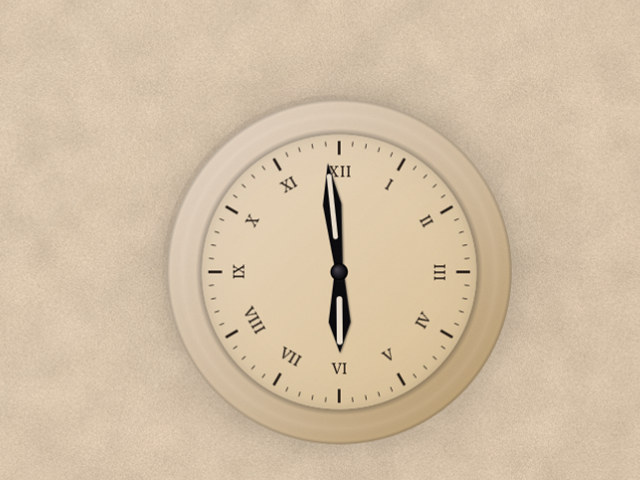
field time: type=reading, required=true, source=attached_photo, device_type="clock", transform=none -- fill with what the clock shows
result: 5:59
